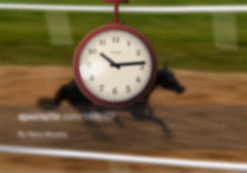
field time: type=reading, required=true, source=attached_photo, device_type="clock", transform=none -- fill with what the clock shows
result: 10:14
